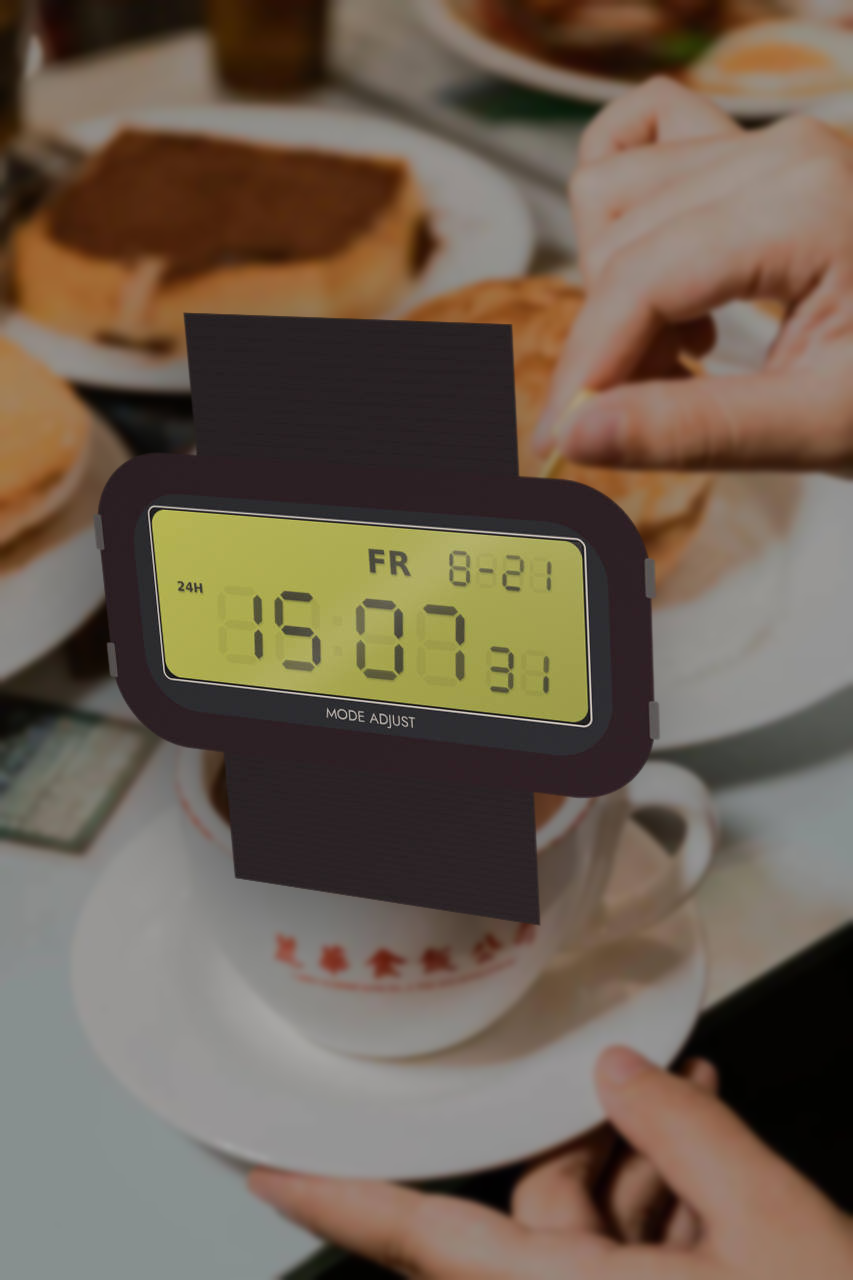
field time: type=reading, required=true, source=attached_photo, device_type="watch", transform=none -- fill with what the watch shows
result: 15:07:31
